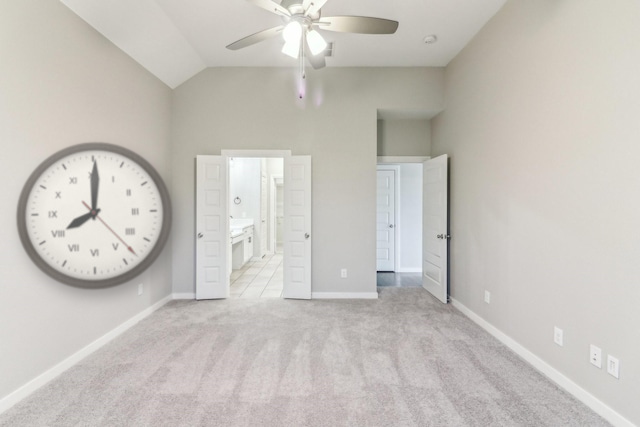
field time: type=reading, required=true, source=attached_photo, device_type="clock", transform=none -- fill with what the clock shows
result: 8:00:23
